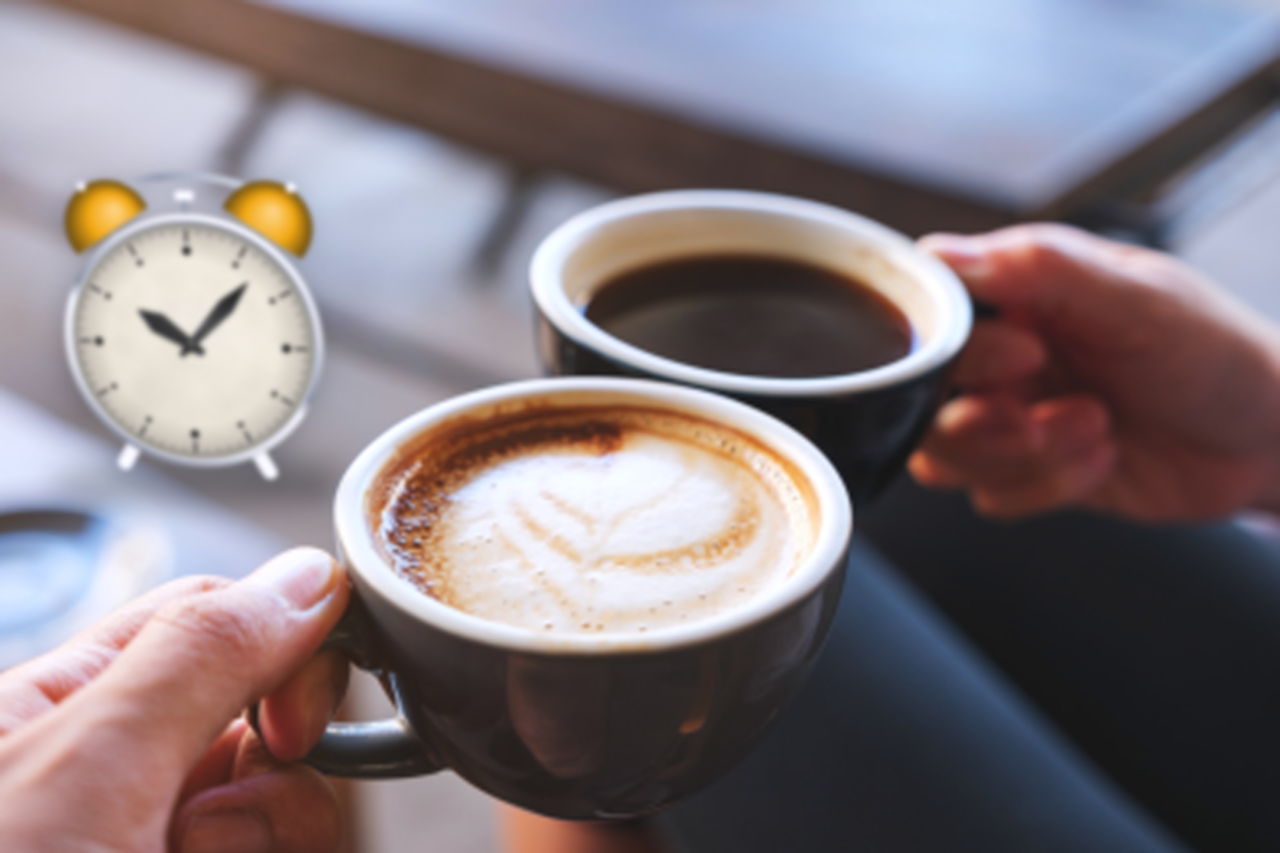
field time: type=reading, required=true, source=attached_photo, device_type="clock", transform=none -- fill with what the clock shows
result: 10:07
